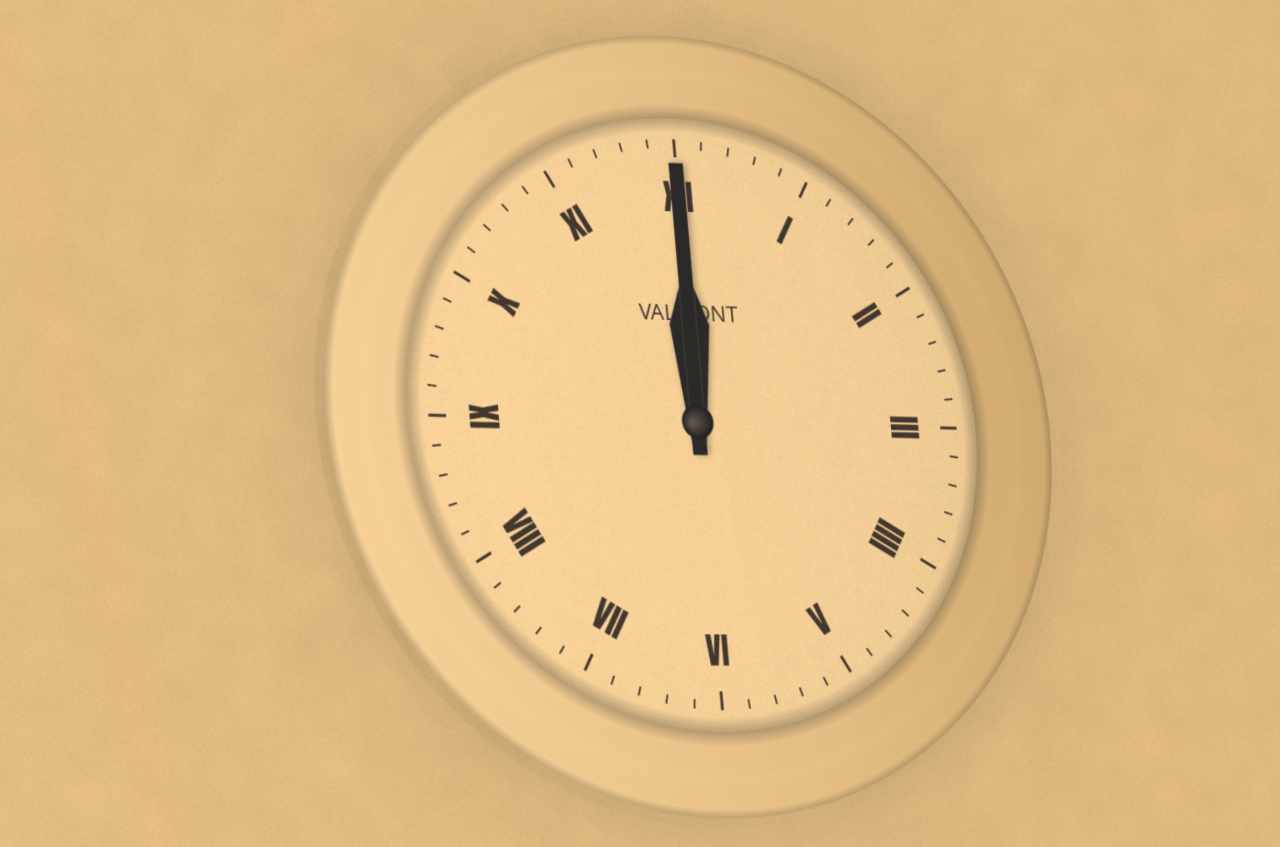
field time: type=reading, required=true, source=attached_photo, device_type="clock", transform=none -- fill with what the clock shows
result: 12:00
